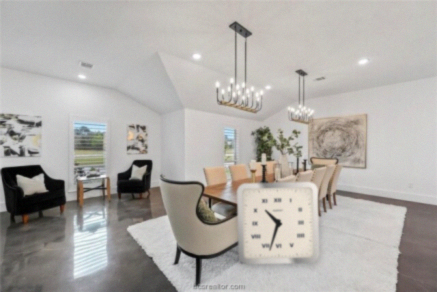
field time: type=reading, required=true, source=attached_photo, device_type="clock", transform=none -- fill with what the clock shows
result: 10:33
